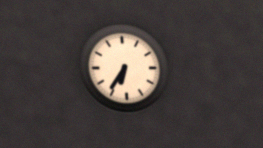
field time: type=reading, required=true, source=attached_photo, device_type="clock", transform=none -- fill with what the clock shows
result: 6:36
